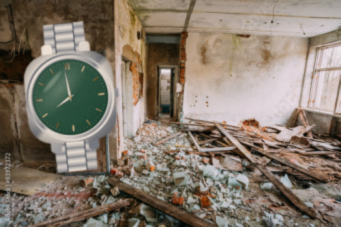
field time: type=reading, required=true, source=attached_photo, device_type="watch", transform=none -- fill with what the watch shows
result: 7:59
